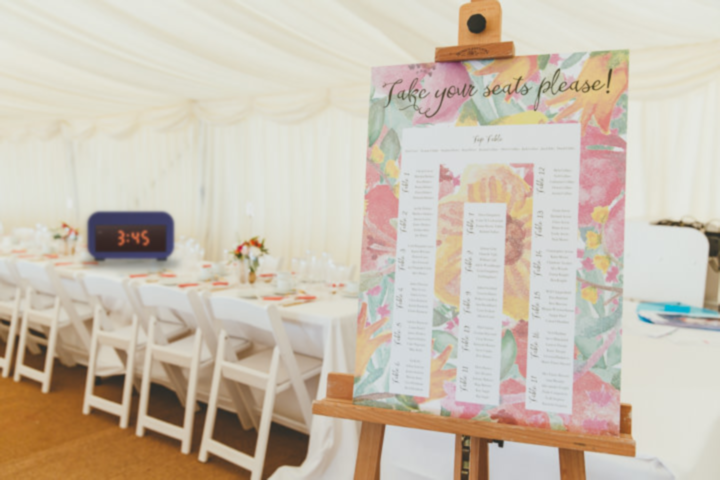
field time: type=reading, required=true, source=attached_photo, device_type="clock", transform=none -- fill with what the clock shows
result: 3:45
